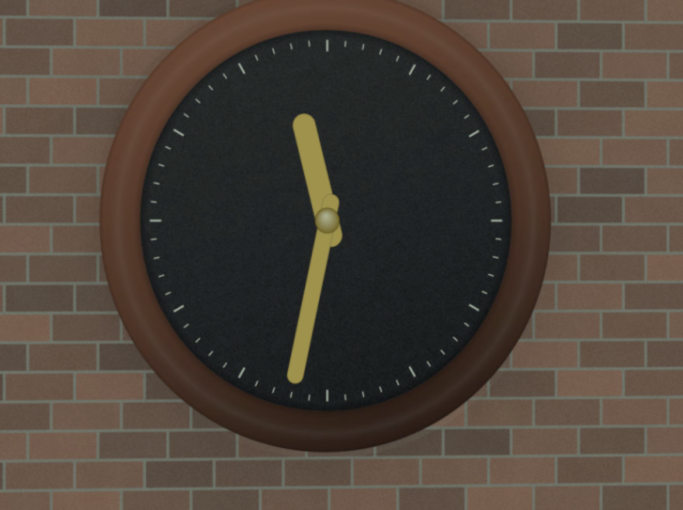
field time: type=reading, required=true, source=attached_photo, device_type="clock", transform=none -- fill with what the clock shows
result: 11:32
